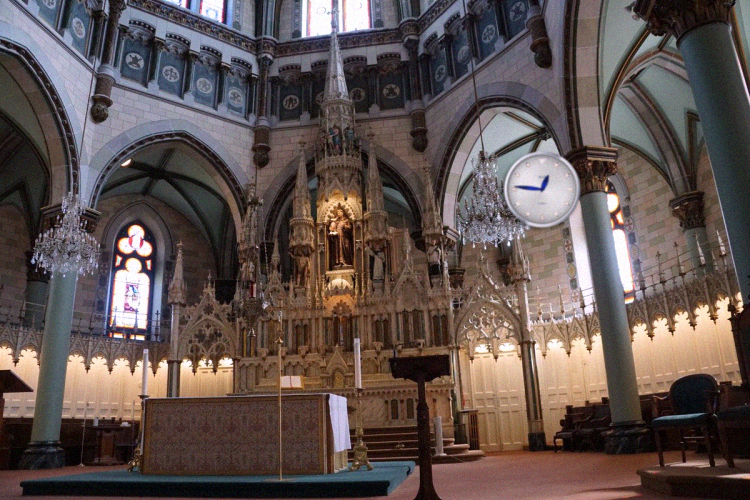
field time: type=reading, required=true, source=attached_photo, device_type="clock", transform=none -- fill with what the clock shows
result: 12:46
